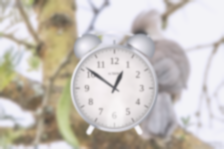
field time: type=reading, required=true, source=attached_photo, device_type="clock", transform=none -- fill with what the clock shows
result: 12:51
